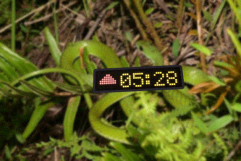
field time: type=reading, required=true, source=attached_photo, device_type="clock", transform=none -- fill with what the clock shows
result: 5:28
